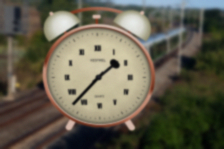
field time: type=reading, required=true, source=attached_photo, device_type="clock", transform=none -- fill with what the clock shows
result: 1:37
